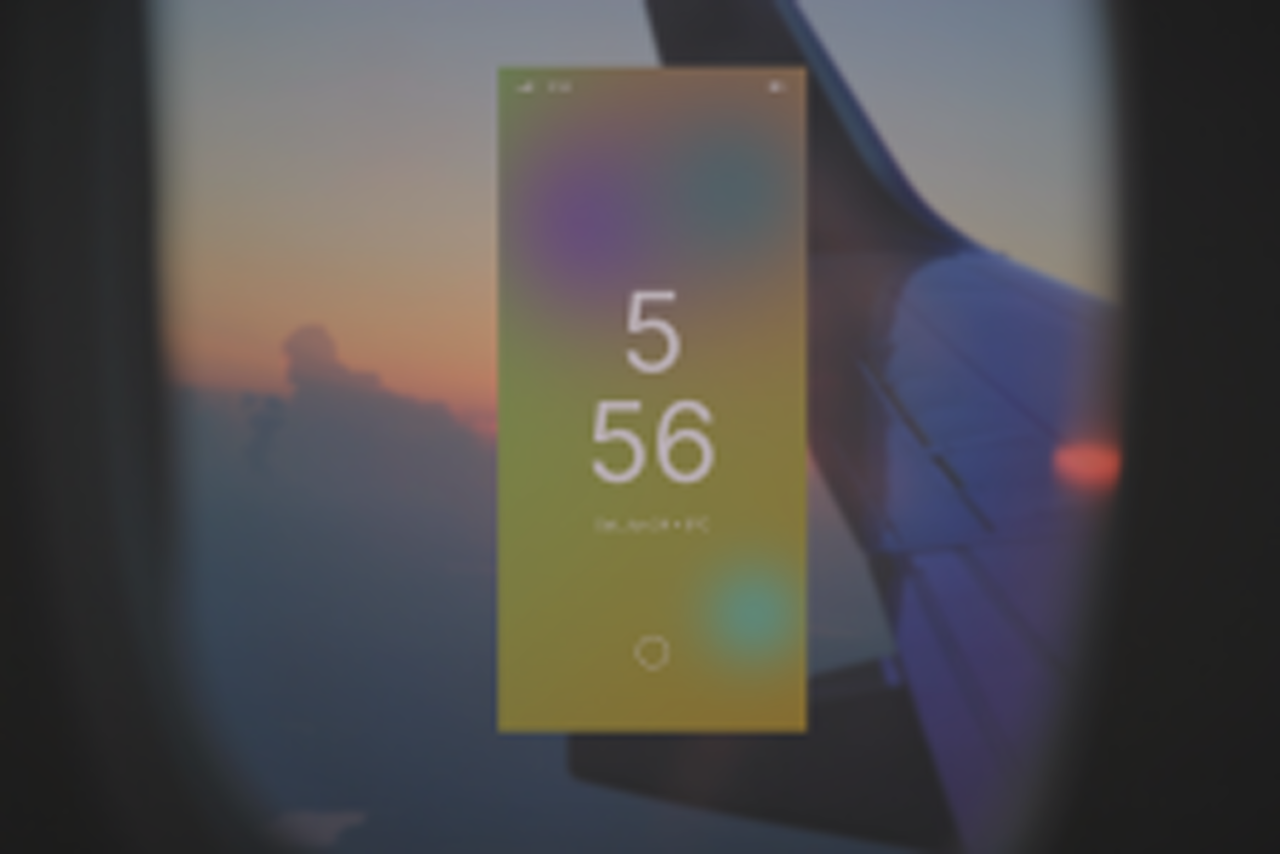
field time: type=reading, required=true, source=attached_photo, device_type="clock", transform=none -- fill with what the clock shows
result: 5:56
